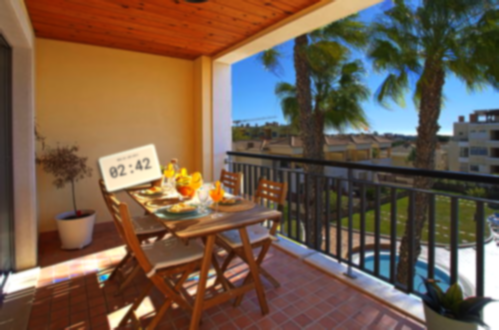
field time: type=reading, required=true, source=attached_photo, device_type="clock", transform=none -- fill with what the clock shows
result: 2:42
